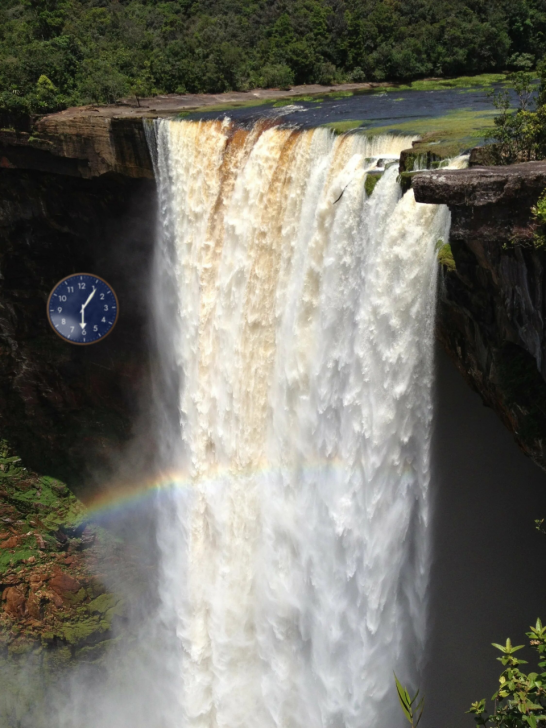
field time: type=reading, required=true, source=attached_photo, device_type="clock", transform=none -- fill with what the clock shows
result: 6:06
